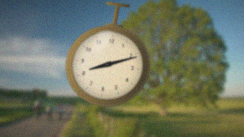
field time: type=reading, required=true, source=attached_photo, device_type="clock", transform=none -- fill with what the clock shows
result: 8:11
